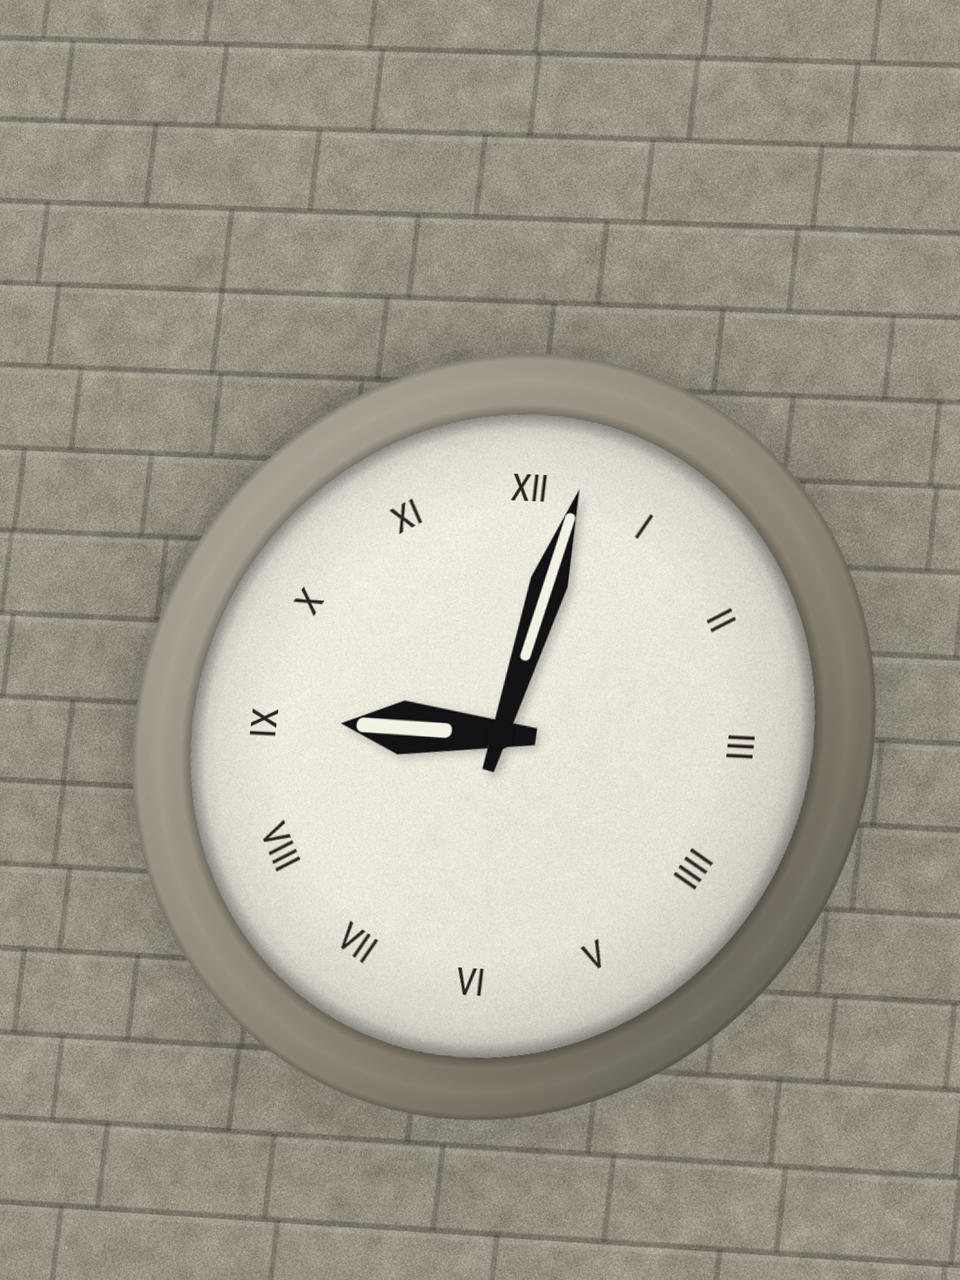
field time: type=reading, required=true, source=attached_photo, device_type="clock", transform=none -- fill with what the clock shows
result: 9:02
